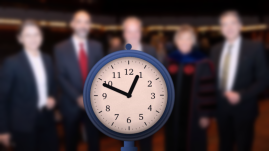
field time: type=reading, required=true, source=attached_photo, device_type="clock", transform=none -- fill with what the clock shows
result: 12:49
